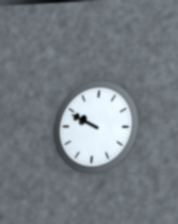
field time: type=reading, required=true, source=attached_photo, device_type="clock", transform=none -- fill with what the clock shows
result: 9:49
